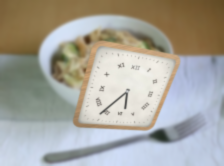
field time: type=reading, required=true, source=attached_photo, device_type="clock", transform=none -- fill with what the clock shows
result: 5:36
